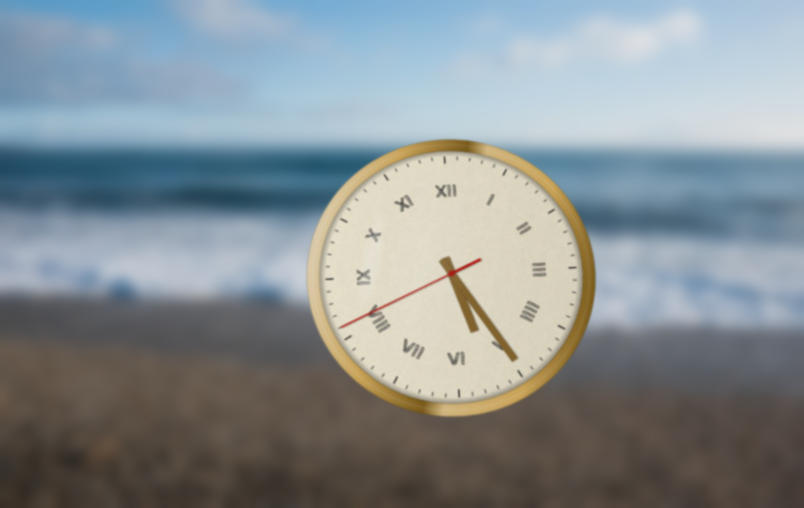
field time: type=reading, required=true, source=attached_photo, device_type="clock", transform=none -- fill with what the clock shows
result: 5:24:41
